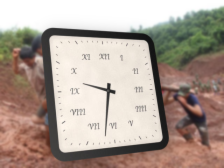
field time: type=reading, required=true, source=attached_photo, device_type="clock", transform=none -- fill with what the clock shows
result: 9:32
